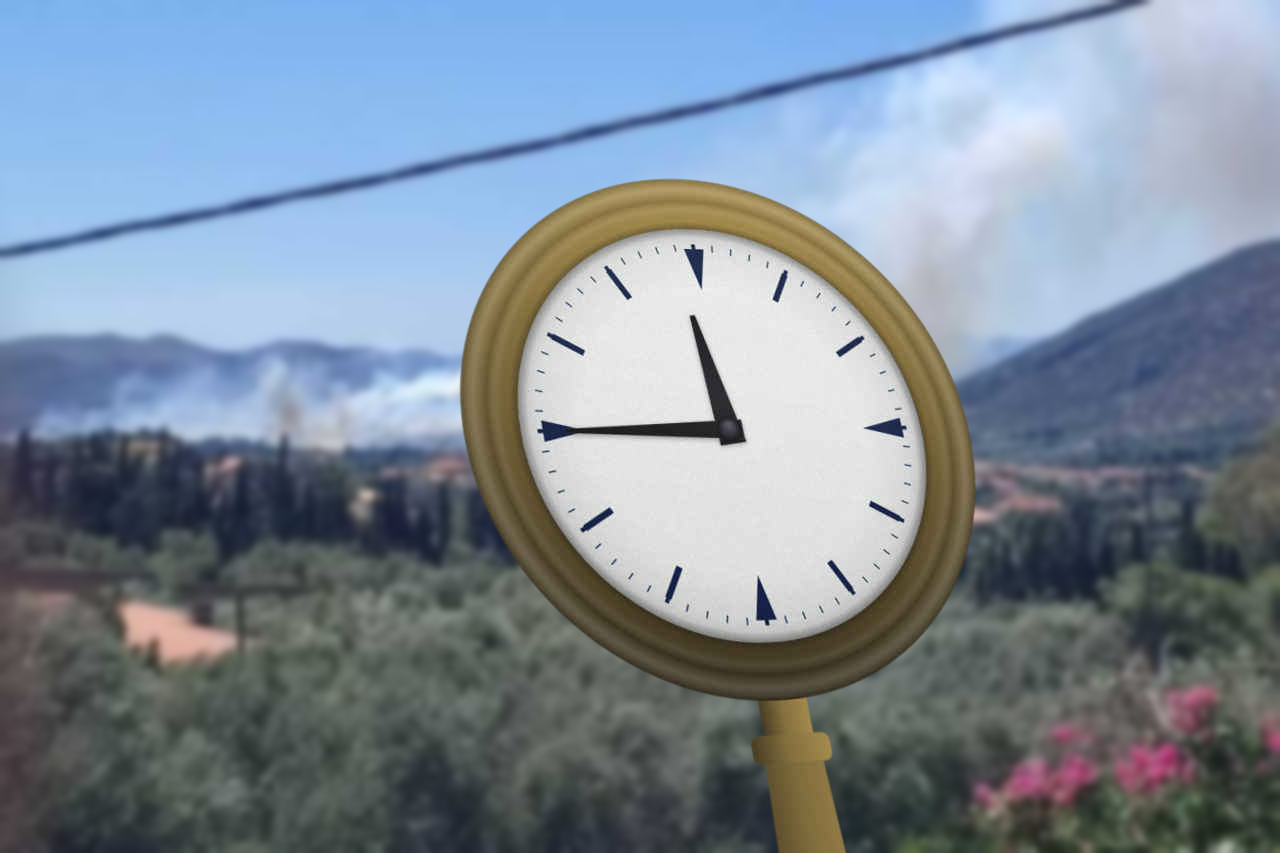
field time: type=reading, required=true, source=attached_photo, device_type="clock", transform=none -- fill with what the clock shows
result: 11:45
